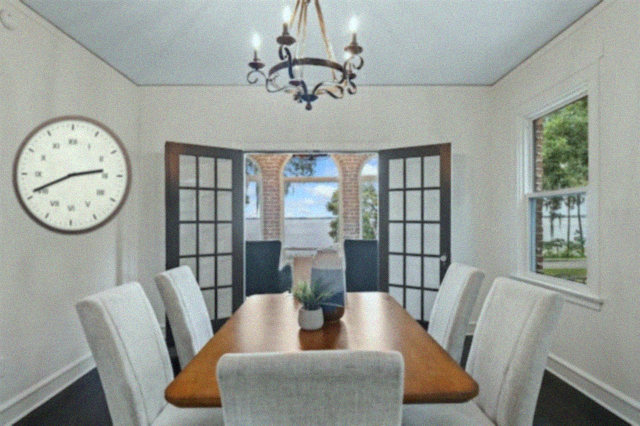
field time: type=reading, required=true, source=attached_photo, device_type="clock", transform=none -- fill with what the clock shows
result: 2:41
